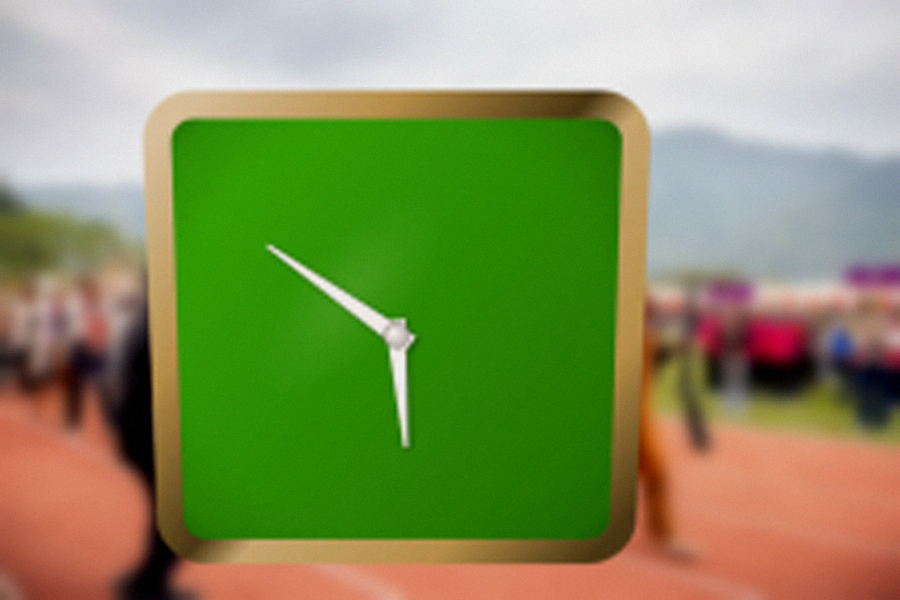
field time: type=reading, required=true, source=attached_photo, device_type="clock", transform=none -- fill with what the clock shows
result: 5:51
